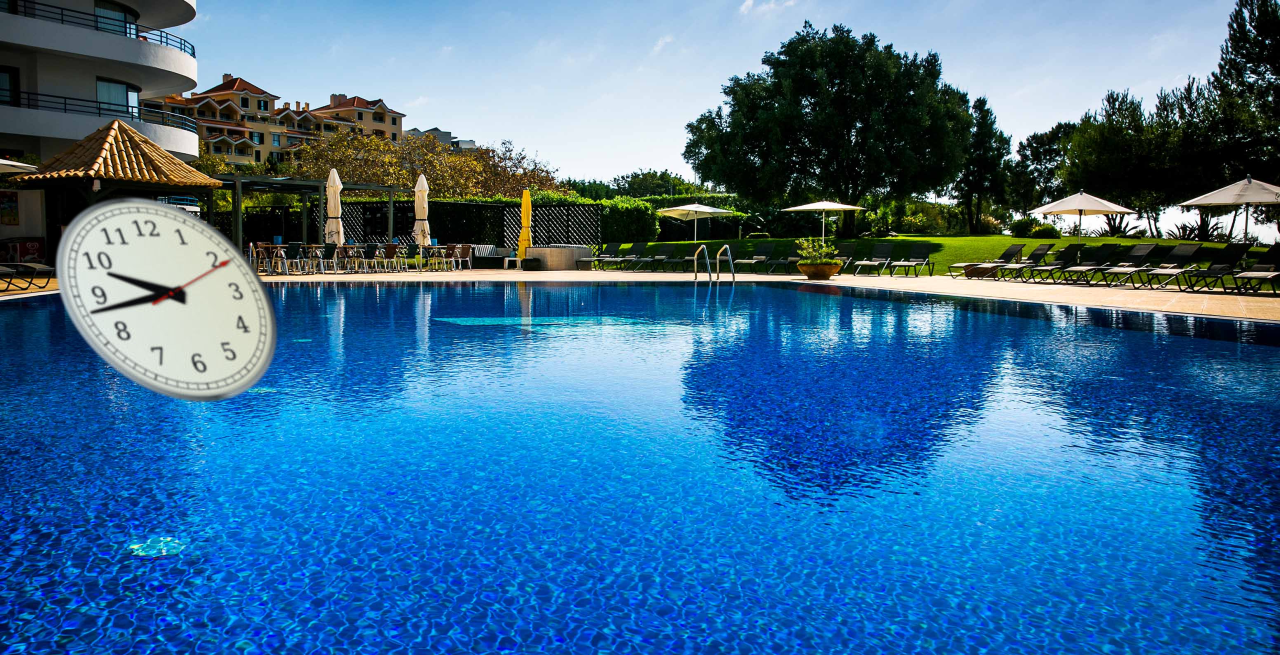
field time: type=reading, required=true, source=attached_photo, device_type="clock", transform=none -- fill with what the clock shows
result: 9:43:11
